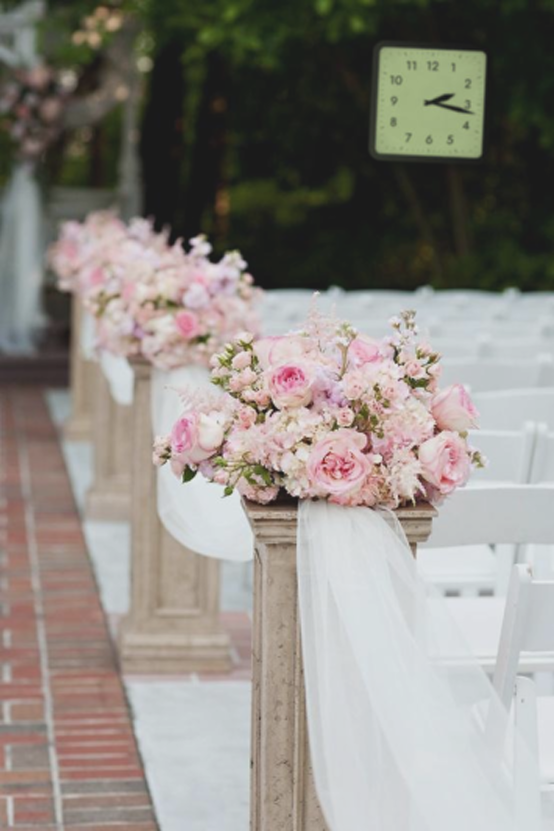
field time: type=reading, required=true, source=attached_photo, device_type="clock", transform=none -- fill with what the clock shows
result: 2:17
